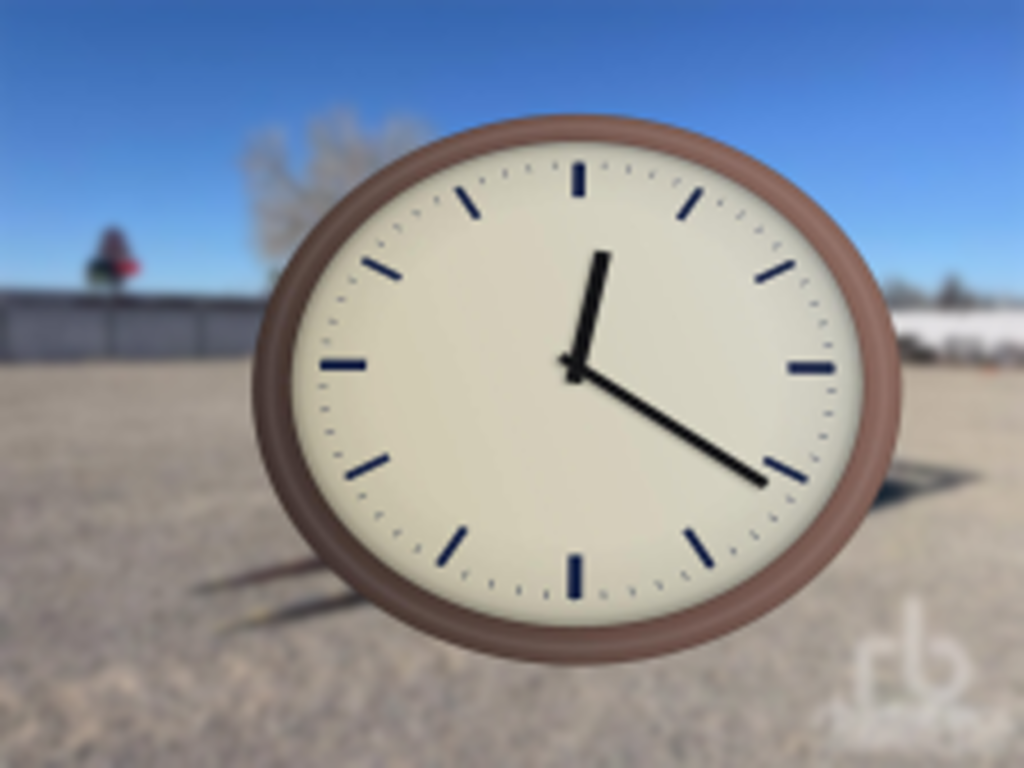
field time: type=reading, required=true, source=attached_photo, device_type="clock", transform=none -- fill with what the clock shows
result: 12:21
